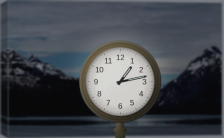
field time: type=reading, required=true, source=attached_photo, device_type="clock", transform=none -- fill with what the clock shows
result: 1:13
